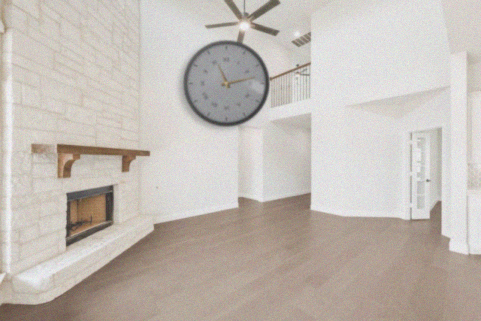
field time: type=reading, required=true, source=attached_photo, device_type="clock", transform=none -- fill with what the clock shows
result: 11:13
